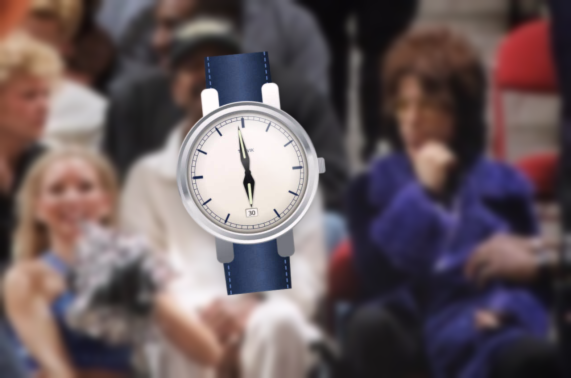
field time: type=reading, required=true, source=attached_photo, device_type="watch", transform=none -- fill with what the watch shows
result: 5:59
